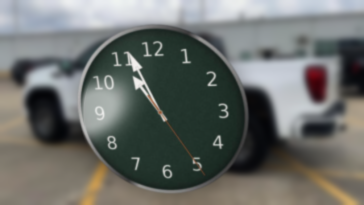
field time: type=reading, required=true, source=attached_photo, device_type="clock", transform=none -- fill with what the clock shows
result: 10:56:25
